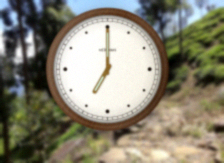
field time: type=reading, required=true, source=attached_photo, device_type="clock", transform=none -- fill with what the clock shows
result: 7:00
